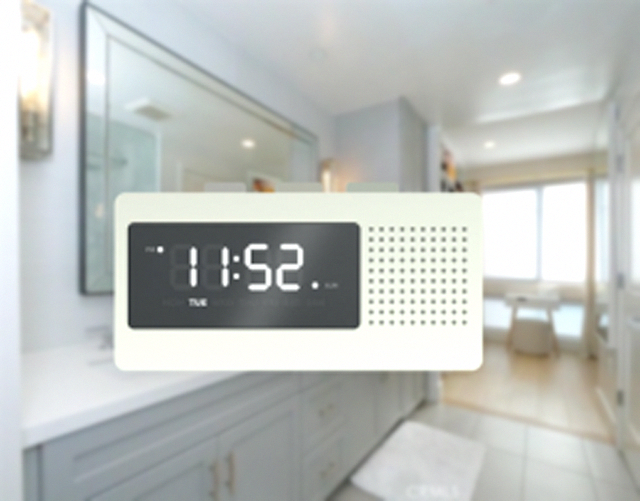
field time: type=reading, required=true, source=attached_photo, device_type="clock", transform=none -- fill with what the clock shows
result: 11:52
